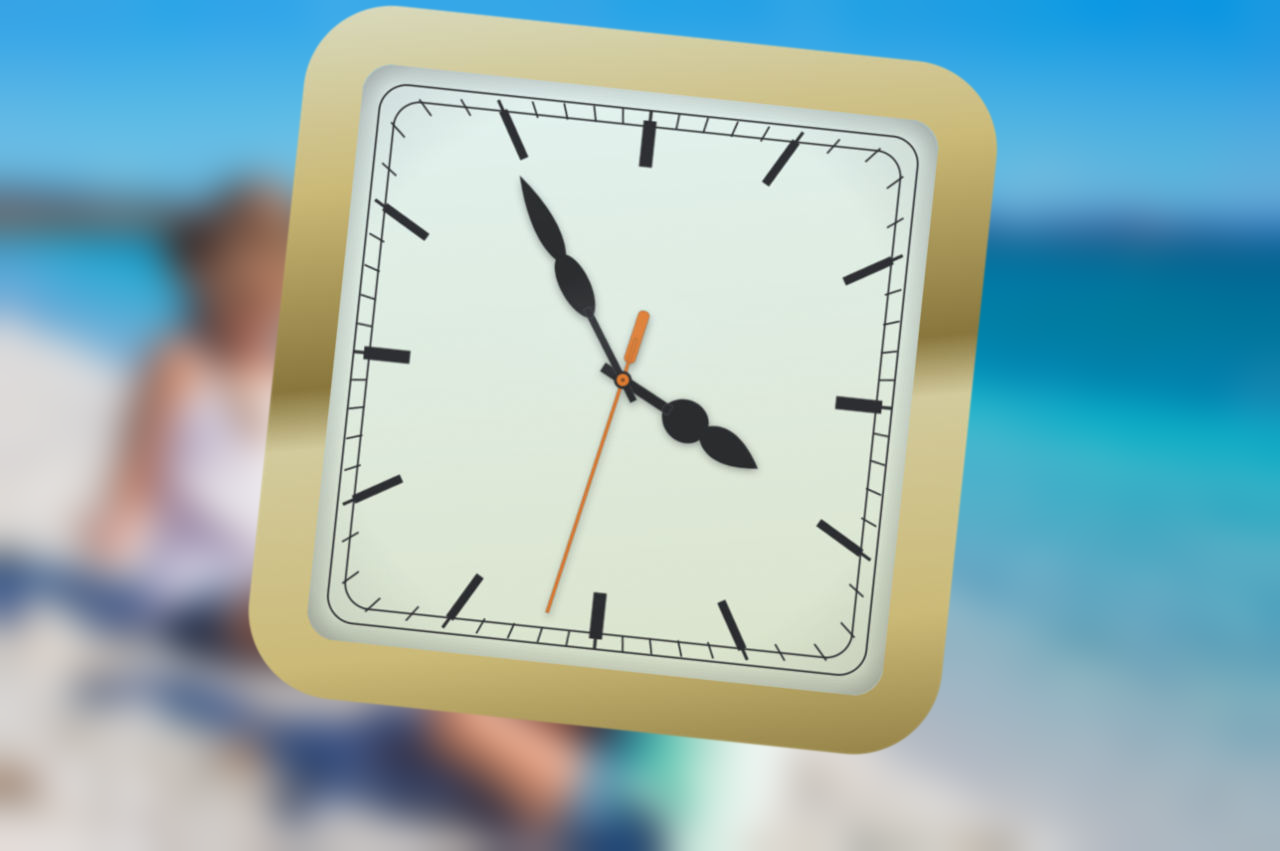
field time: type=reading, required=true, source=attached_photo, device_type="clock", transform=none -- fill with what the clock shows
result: 3:54:32
